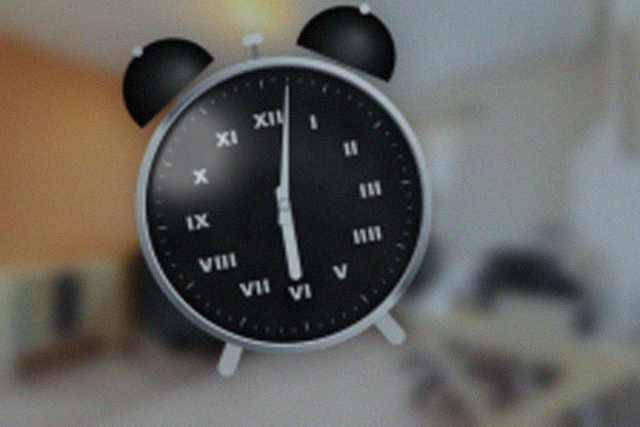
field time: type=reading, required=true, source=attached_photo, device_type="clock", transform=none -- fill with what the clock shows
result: 6:02
